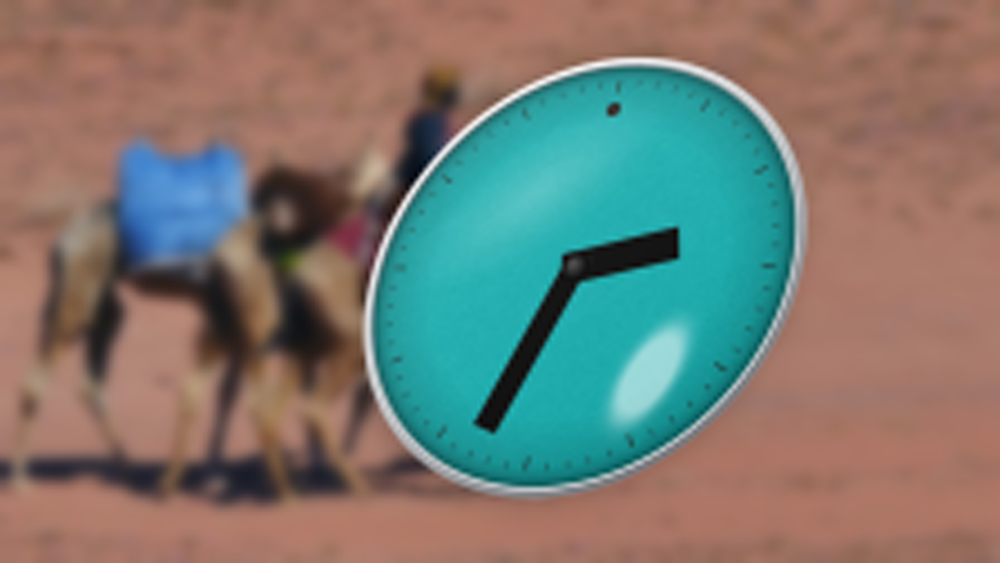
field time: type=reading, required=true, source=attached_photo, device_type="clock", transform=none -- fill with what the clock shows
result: 2:33
